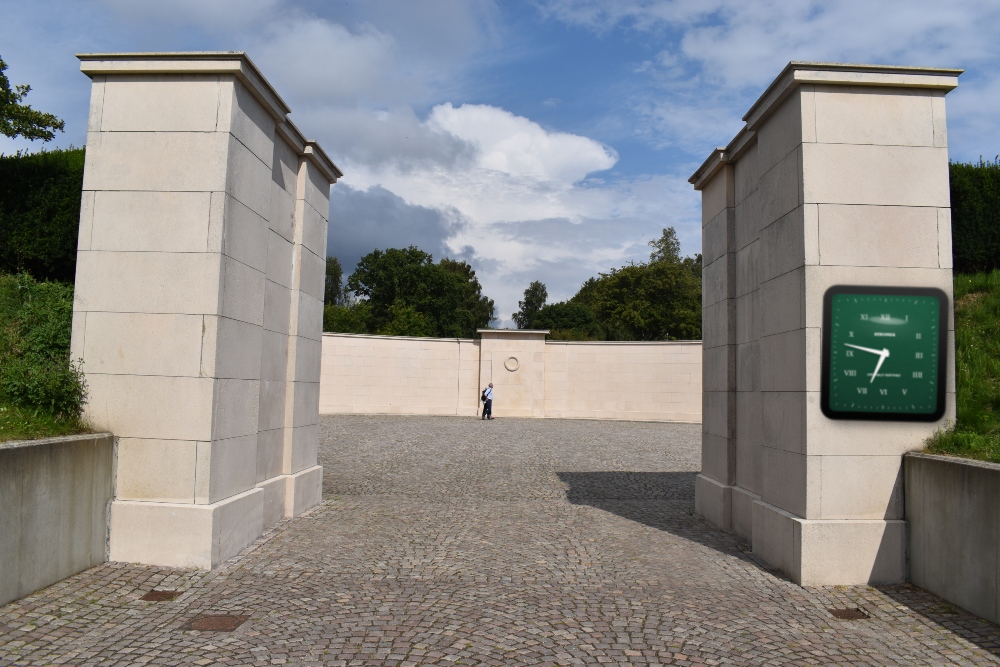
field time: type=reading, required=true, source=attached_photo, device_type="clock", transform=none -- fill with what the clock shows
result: 6:47
